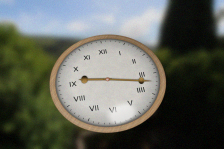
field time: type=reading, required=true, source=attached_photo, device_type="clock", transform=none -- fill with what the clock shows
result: 9:17
